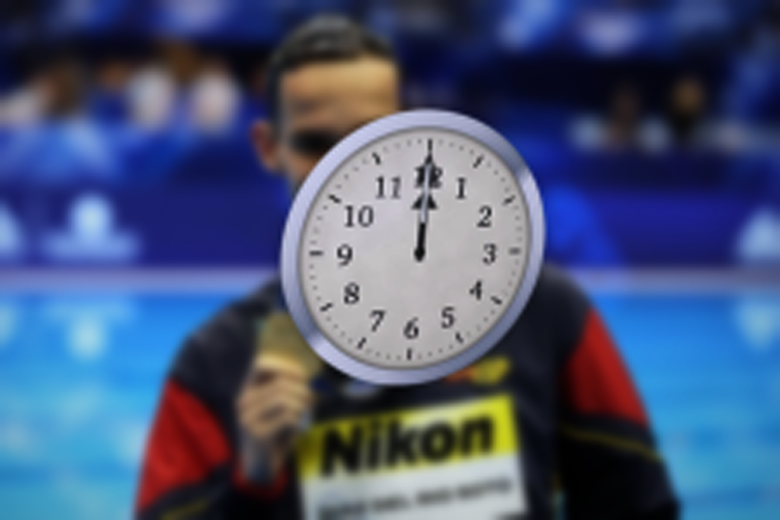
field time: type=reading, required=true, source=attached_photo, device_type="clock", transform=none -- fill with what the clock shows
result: 12:00
